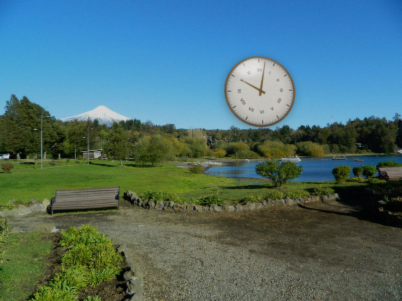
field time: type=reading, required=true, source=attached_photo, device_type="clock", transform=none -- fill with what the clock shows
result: 10:02
